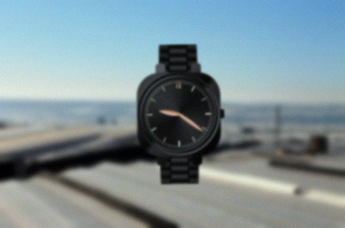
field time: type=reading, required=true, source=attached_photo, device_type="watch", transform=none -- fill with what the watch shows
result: 9:21
